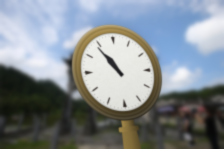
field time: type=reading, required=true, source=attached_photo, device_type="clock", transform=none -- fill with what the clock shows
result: 10:54
